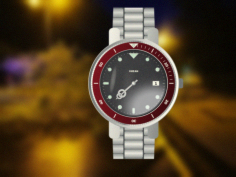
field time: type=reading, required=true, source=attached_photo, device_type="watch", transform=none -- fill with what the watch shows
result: 7:38
